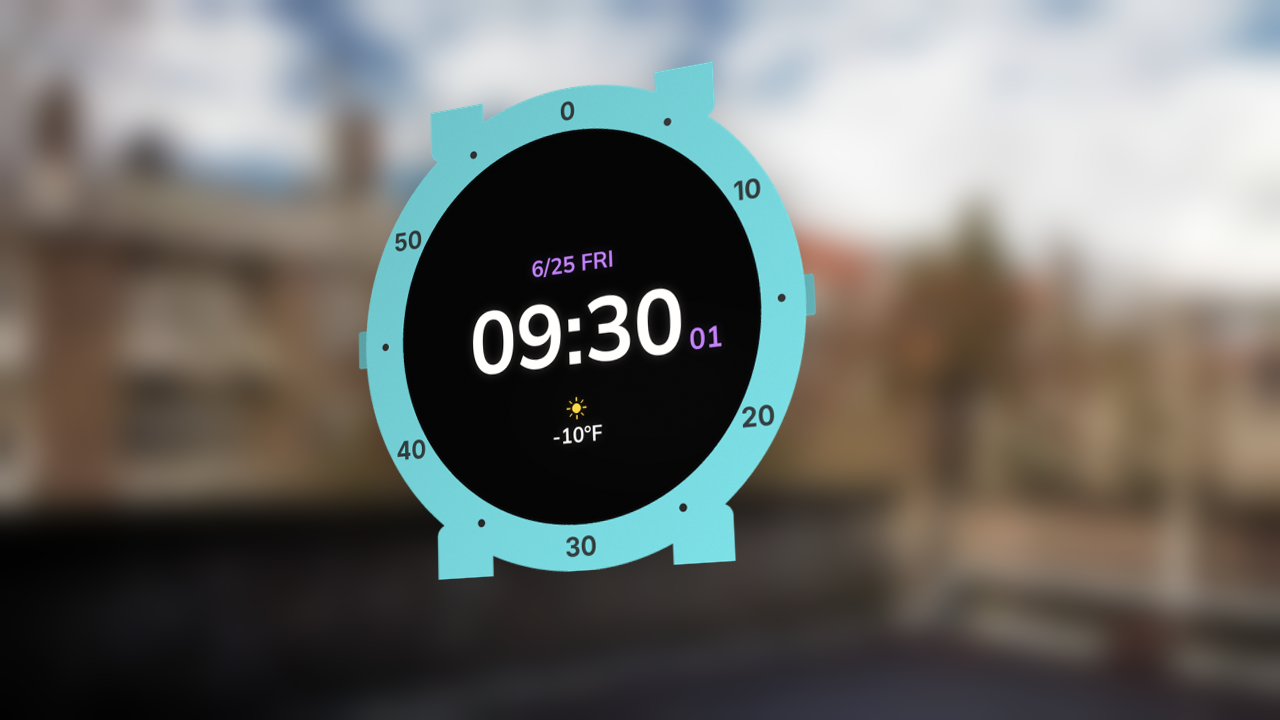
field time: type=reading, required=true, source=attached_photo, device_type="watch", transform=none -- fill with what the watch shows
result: 9:30:01
